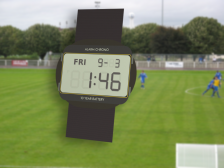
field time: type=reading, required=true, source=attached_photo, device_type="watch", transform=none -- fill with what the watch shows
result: 1:46
